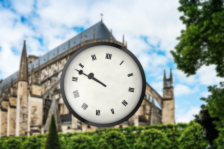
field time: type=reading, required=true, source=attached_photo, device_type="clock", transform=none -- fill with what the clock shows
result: 9:48
